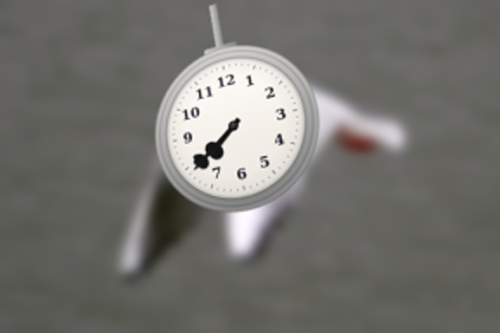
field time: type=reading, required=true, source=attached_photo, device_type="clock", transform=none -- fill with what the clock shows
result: 7:39
